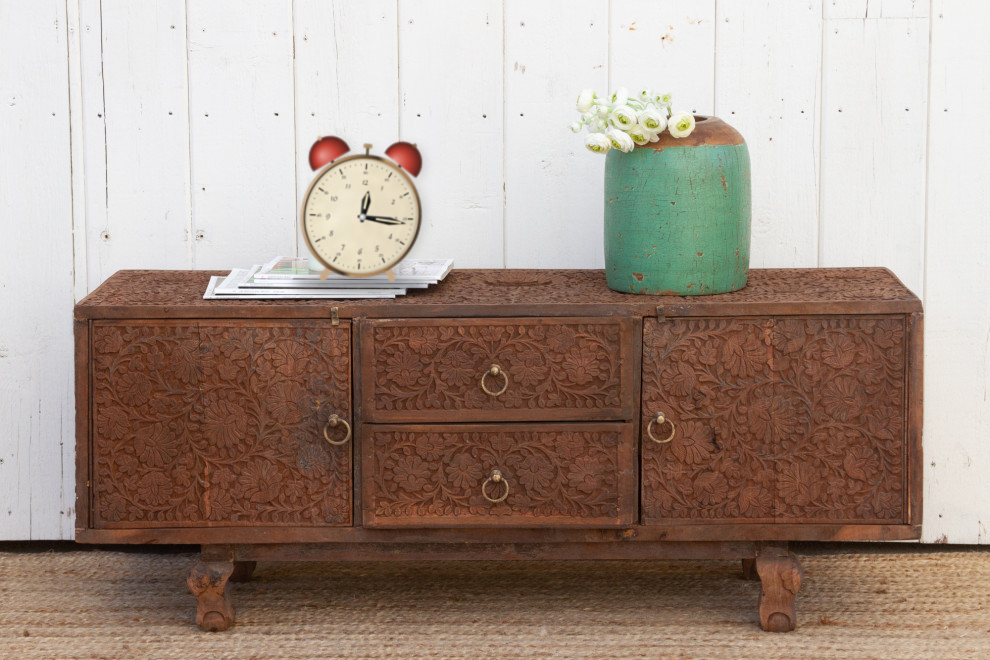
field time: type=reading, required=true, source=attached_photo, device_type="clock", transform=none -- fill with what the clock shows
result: 12:16
